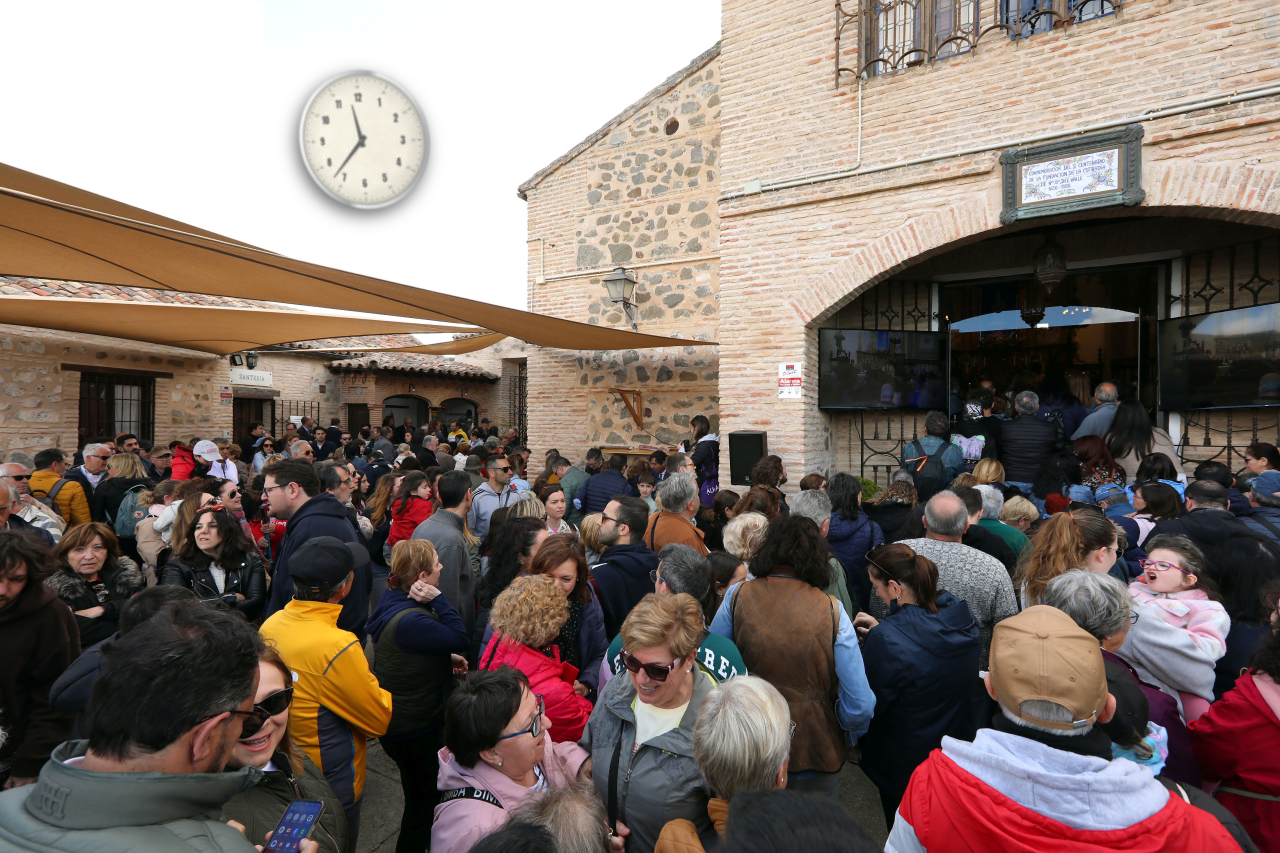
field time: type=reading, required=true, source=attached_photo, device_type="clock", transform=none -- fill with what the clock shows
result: 11:37
